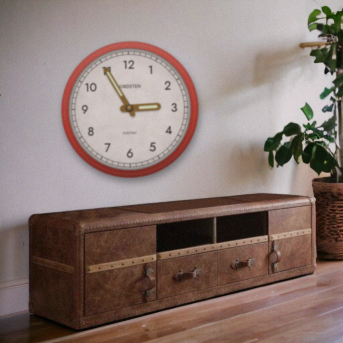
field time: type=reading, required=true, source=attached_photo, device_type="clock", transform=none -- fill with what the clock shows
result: 2:55
